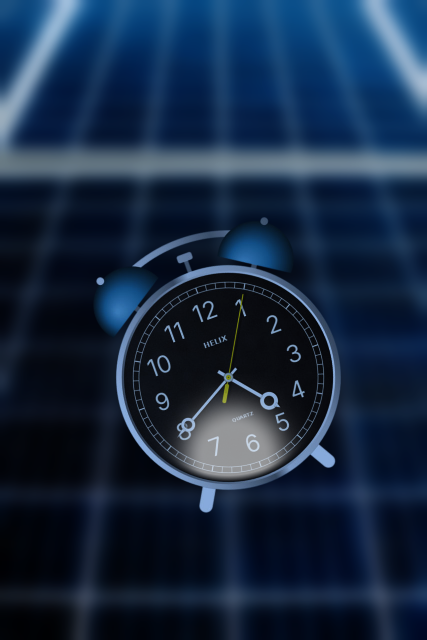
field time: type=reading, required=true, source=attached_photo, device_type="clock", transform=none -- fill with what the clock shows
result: 4:40:05
